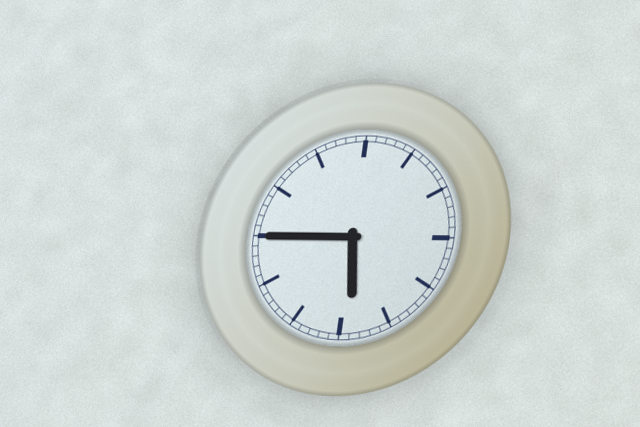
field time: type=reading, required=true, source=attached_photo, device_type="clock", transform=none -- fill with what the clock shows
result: 5:45
